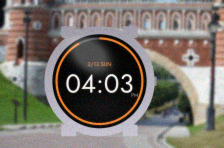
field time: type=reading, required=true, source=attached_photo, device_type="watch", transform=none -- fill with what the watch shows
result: 4:03
